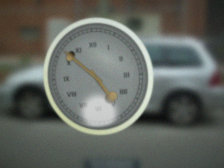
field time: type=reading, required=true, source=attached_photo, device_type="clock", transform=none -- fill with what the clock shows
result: 4:52
